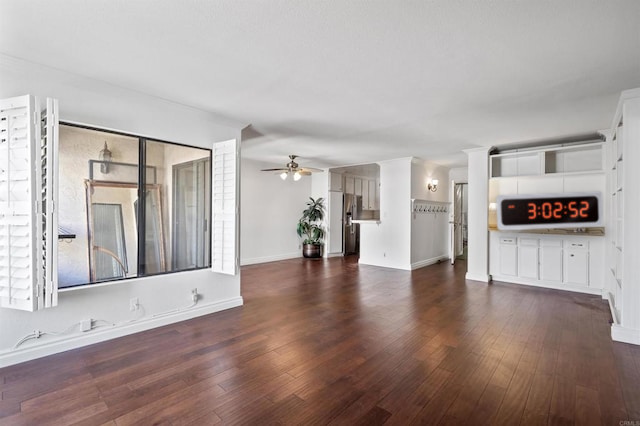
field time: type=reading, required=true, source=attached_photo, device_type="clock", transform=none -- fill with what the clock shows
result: 3:02:52
